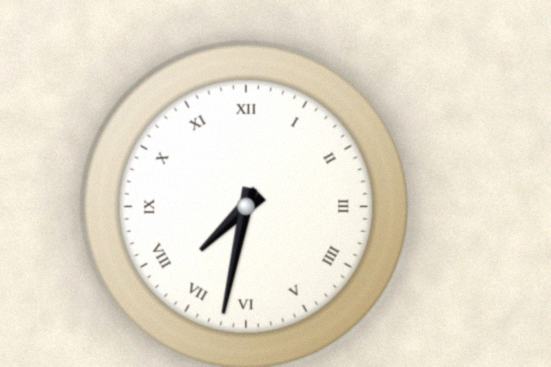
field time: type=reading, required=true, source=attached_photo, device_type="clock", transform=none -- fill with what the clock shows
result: 7:32
